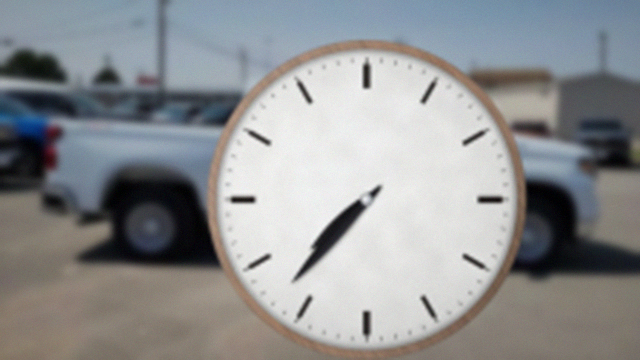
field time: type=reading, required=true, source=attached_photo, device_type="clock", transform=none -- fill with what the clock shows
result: 7:37
